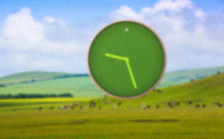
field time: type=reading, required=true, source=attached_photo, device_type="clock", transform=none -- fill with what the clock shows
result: 9:27
